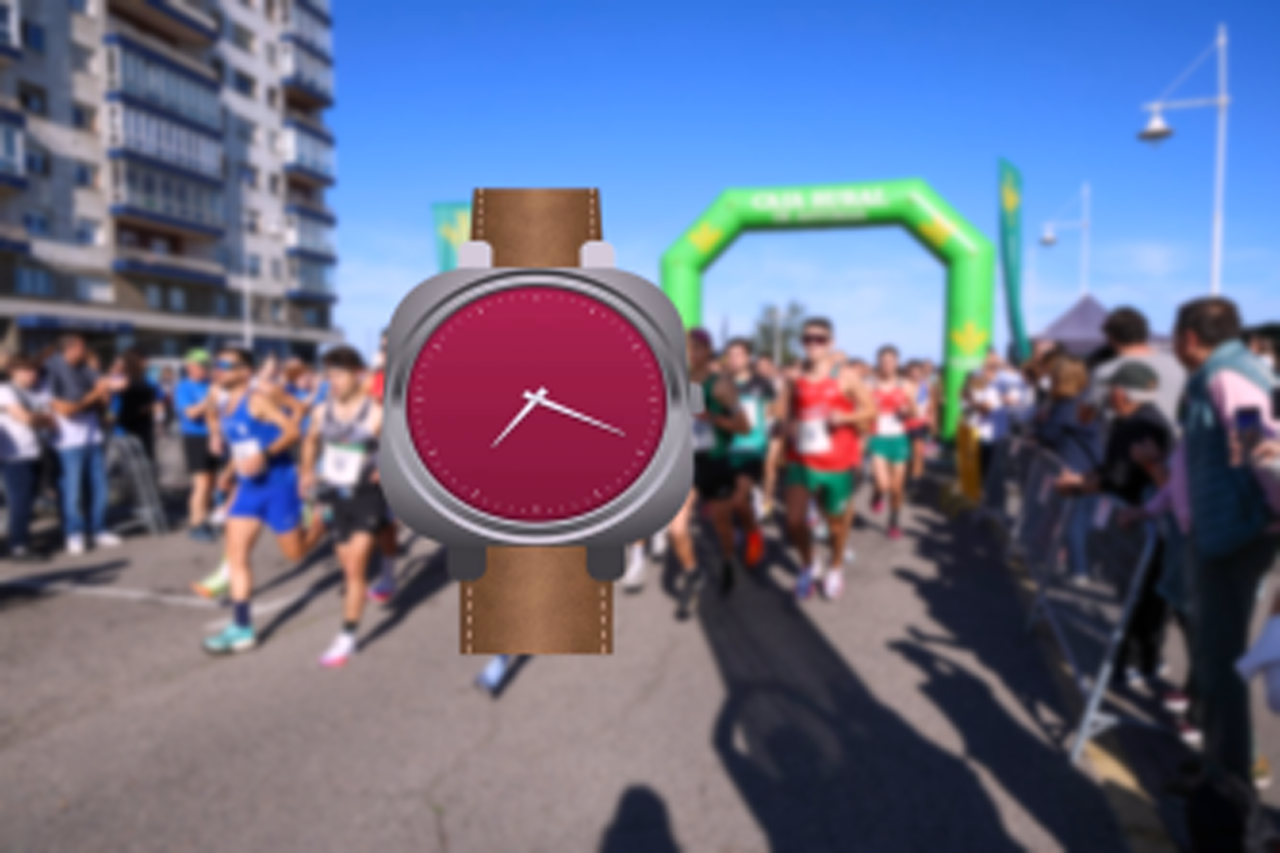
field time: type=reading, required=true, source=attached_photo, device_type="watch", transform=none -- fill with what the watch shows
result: 7:19
